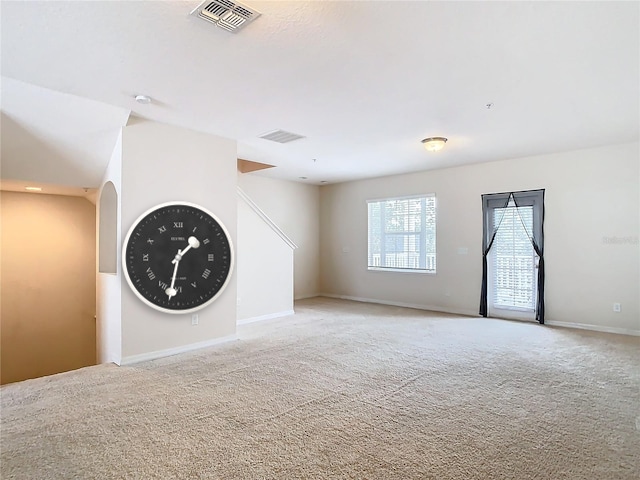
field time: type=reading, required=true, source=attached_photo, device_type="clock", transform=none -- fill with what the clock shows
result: 1:32
